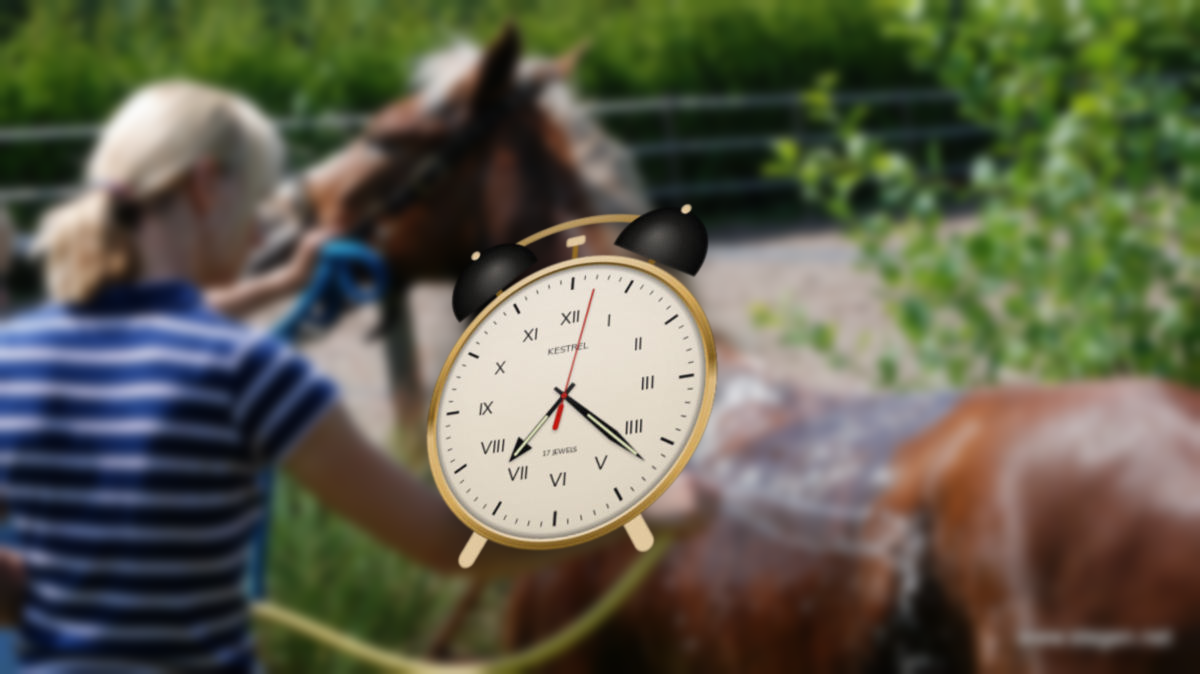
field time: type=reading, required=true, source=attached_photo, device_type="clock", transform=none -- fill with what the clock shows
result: 7:22:02
